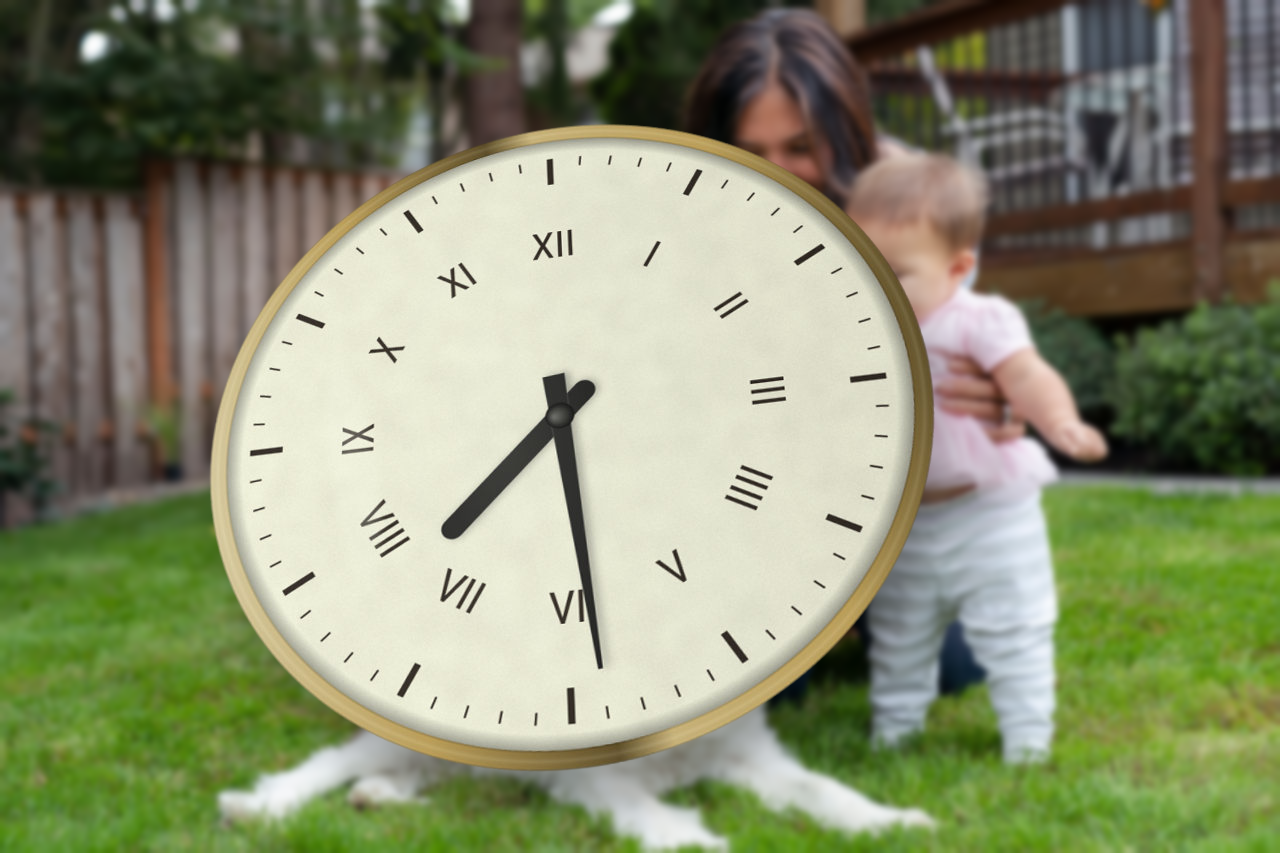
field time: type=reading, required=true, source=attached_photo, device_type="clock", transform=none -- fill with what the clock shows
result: 7:29
